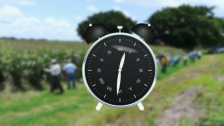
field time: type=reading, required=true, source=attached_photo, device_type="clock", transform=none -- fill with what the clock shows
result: 12:31
